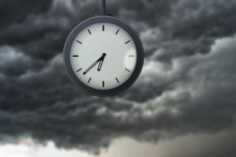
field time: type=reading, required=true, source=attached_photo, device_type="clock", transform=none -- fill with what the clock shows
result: 6:38
